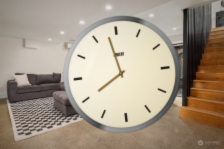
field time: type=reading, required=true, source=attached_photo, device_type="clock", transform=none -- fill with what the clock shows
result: 7:58
